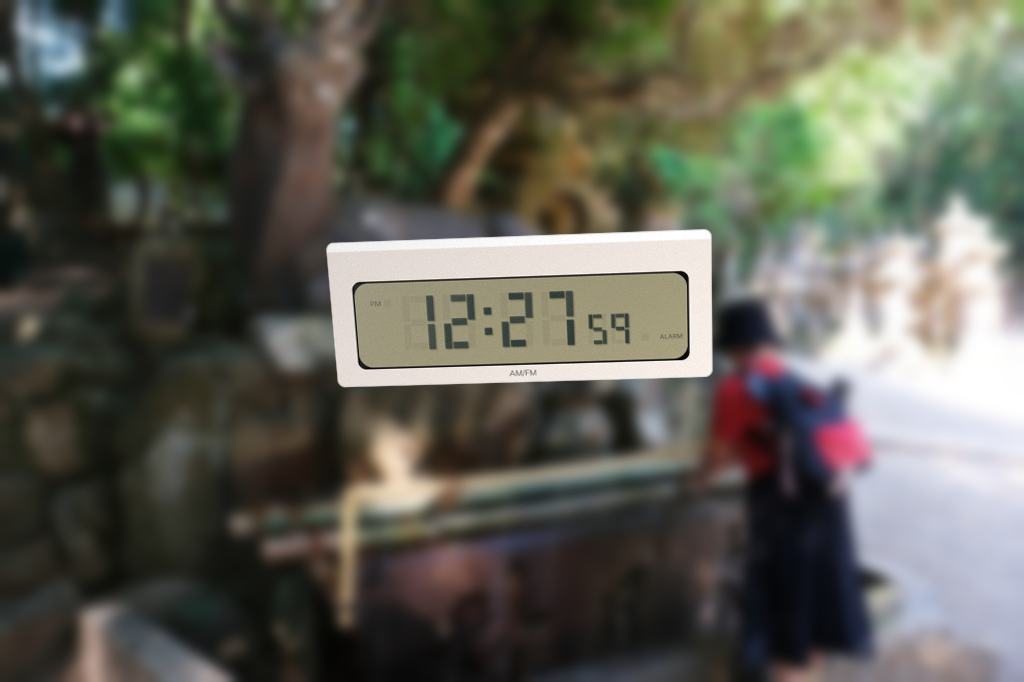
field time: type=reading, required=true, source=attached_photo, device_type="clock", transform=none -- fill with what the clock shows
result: 12:27:59
